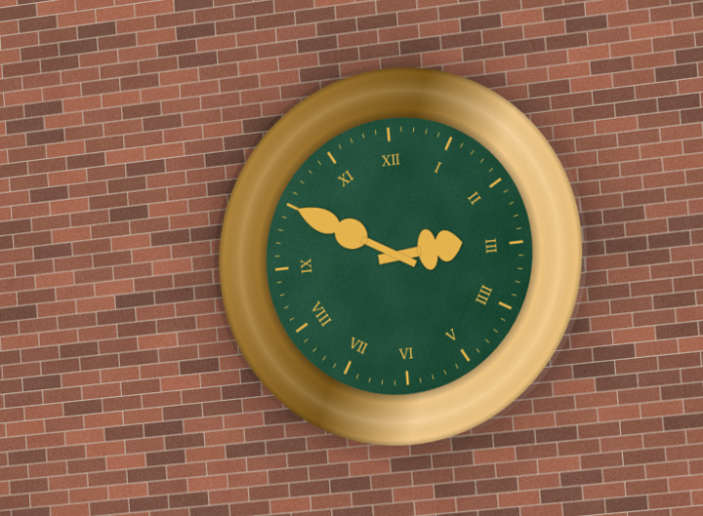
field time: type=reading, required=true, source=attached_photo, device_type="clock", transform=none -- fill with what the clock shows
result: 2:50
